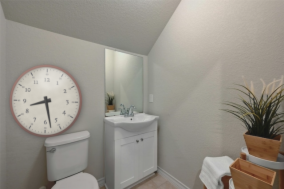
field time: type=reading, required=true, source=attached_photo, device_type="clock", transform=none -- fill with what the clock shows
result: 8:28
